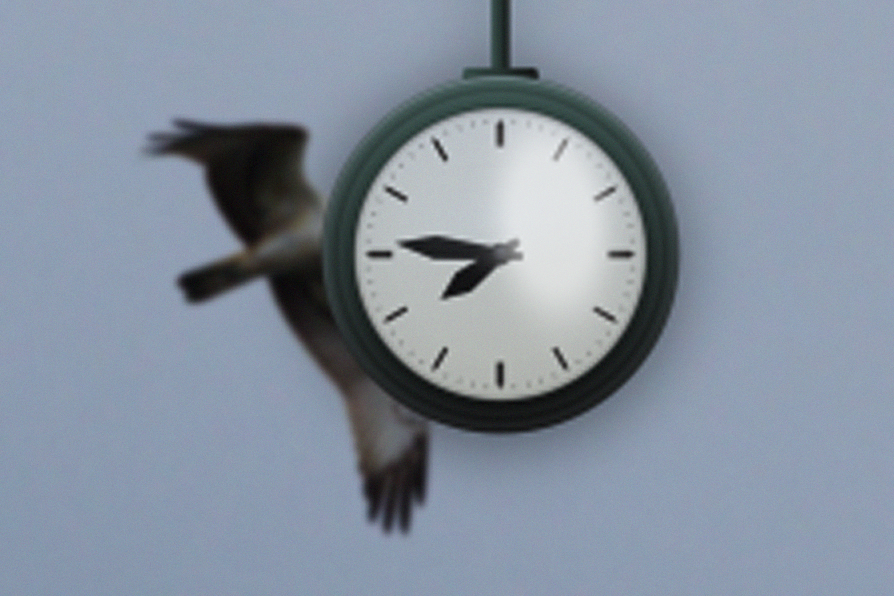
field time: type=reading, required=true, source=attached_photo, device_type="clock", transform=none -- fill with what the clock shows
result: 7:46
